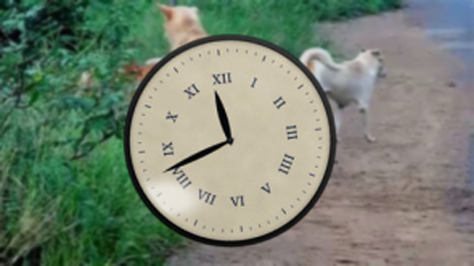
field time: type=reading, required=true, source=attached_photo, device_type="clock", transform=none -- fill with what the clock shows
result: 11:42
